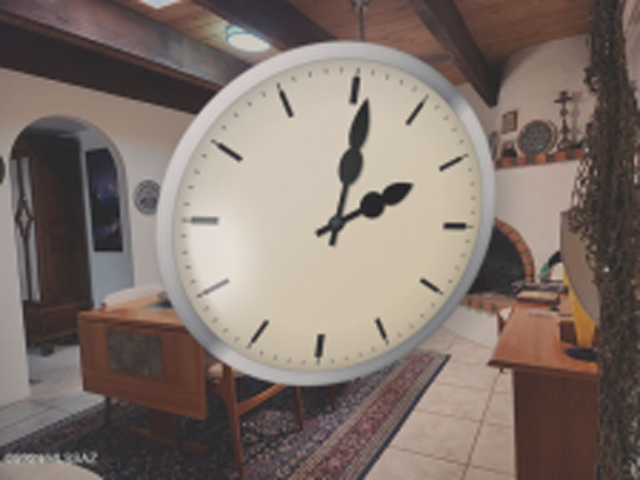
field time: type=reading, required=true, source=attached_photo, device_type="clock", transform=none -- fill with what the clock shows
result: 2:01
